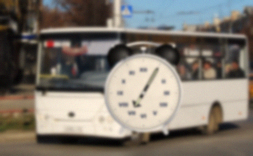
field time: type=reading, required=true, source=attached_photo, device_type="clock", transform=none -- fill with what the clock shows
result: 7:05
